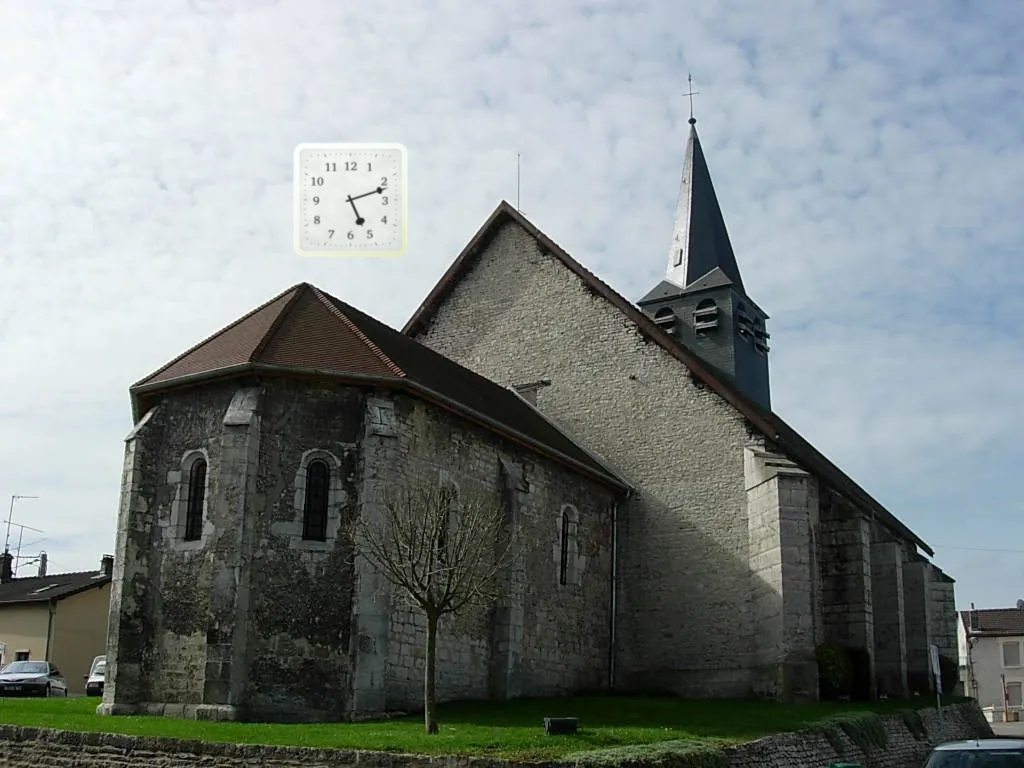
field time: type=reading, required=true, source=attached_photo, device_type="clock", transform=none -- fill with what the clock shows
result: 5:12
